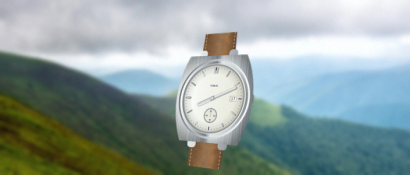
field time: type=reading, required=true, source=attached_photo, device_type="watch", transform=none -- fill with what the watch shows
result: 8:11
